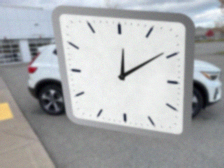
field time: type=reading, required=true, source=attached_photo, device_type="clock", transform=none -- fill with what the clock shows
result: 12:09
